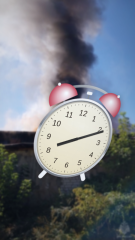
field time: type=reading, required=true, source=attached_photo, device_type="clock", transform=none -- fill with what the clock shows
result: 8:11
